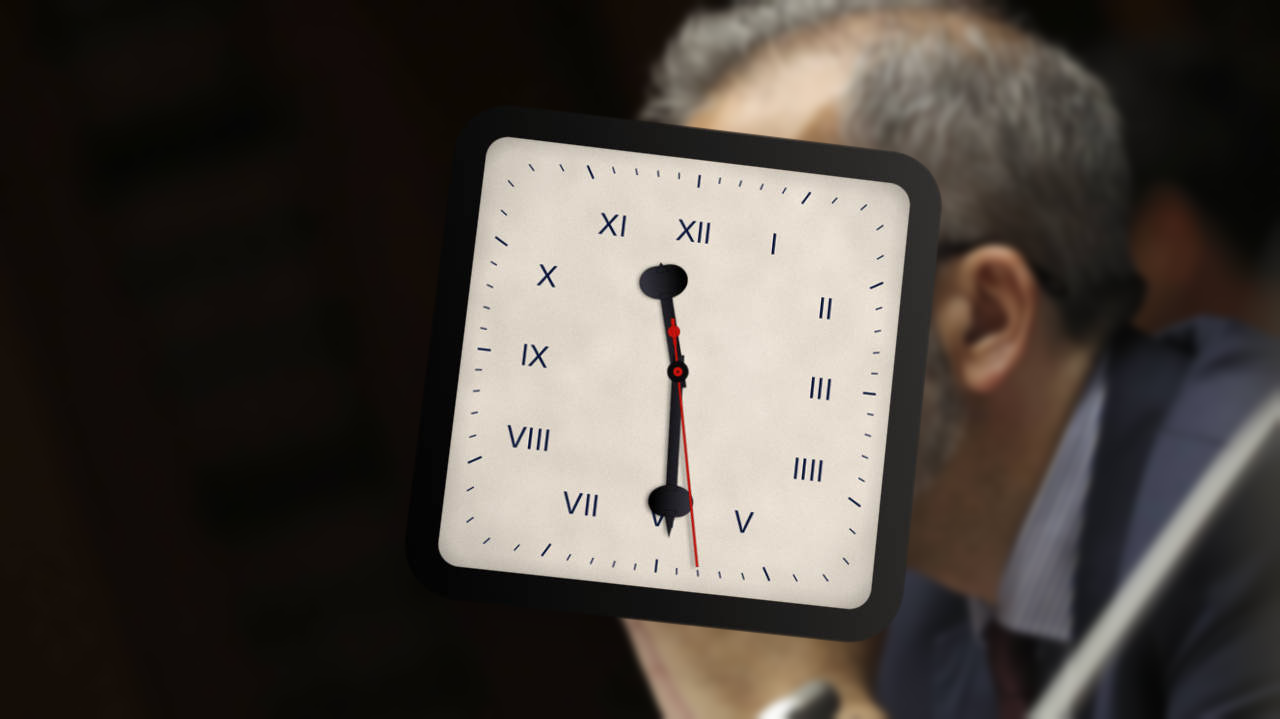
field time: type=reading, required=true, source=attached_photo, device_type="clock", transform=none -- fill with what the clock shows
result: 11:29:28
